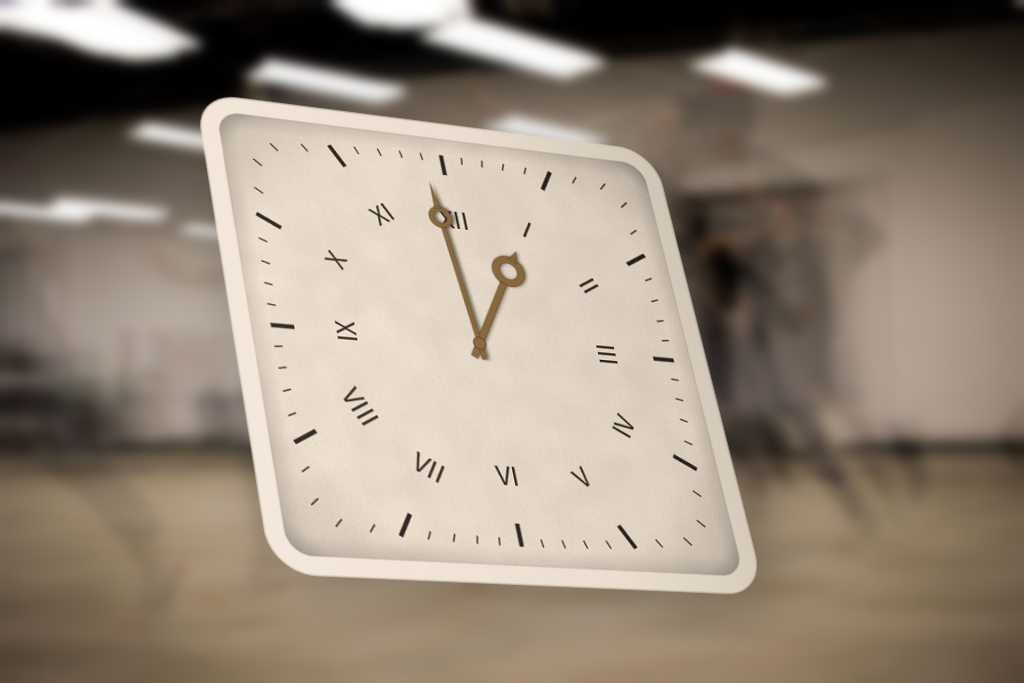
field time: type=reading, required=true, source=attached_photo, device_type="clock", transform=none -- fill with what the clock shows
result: 12:59
